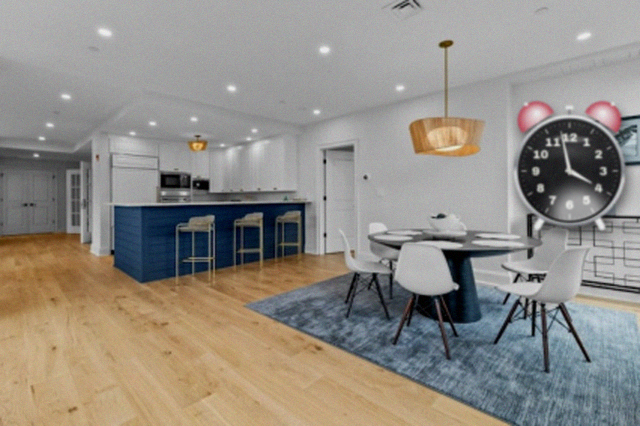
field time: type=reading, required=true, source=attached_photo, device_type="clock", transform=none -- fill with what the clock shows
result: 3:58
